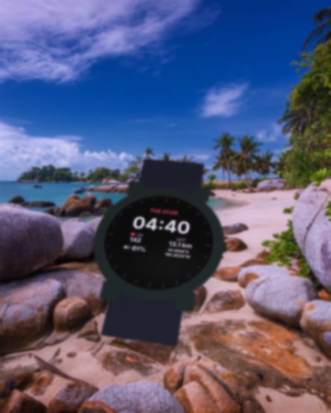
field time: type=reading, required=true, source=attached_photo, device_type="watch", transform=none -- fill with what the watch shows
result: 4:40
